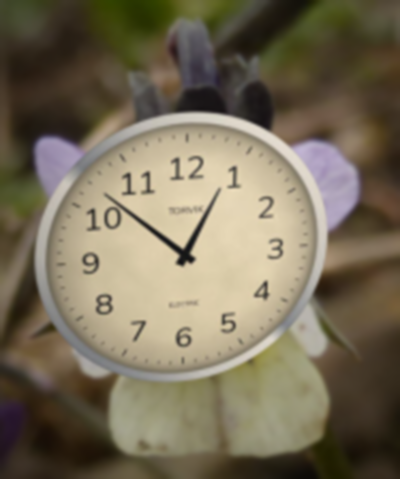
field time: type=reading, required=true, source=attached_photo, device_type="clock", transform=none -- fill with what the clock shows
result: 12:52
